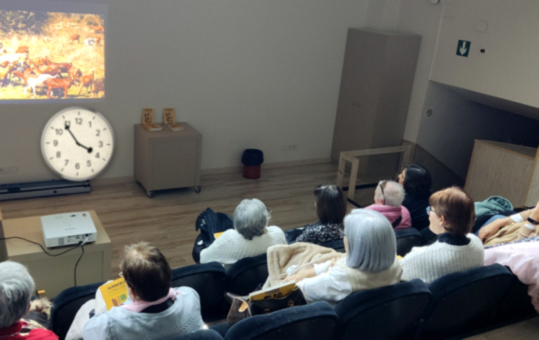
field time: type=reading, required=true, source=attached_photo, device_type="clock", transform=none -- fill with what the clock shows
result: 3:54
